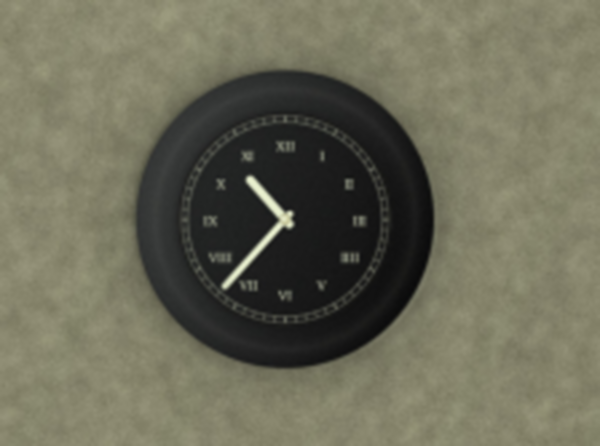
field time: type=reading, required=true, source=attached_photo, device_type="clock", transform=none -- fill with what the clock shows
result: 10:37
